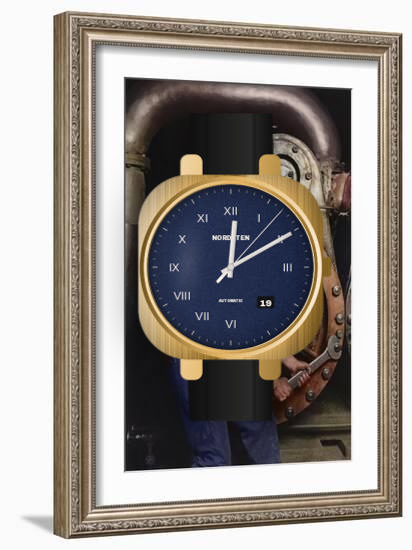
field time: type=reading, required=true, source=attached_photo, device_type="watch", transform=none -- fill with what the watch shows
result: 12:10:07
